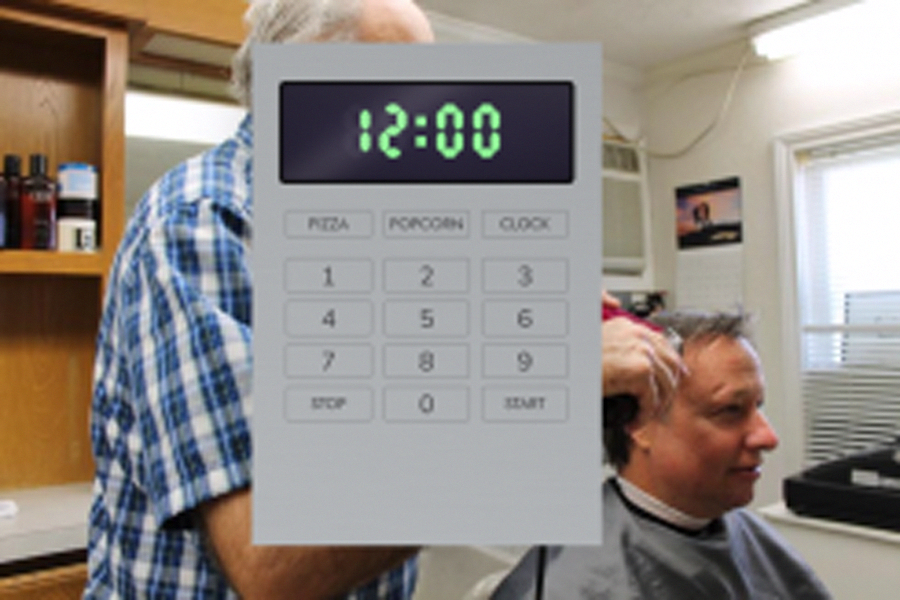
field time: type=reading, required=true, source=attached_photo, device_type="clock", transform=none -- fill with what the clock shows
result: 12:00
